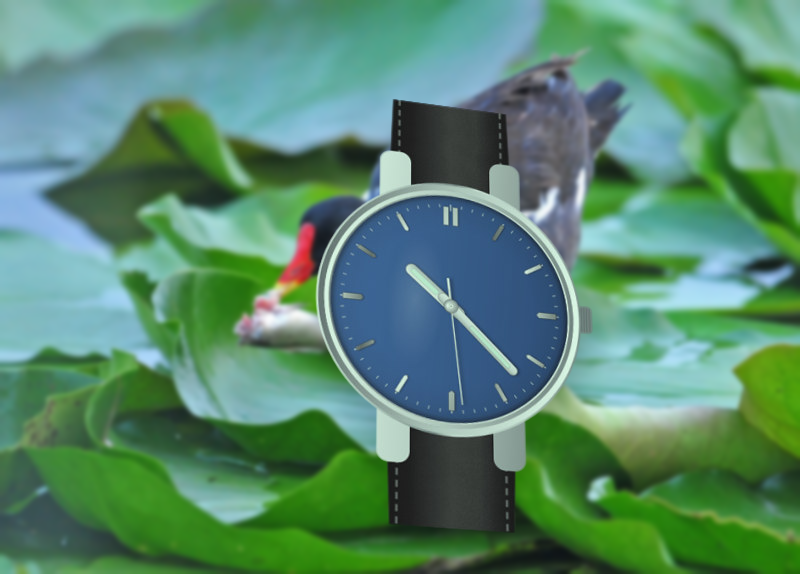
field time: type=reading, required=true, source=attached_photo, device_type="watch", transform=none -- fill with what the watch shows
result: 10:22:29
